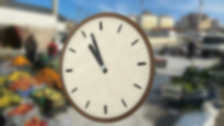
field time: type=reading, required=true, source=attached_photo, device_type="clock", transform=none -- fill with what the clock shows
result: 10:57
